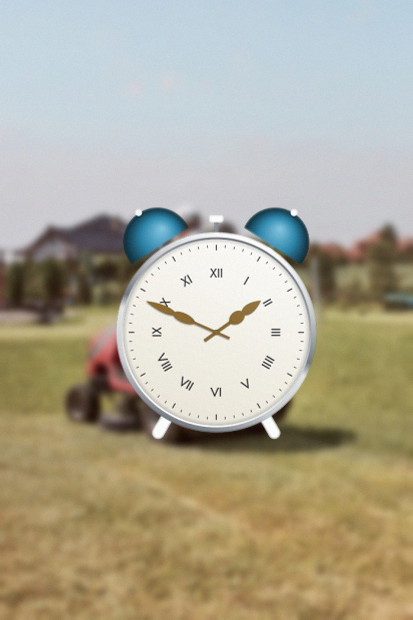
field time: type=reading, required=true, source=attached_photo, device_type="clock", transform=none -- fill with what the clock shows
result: 1:49
